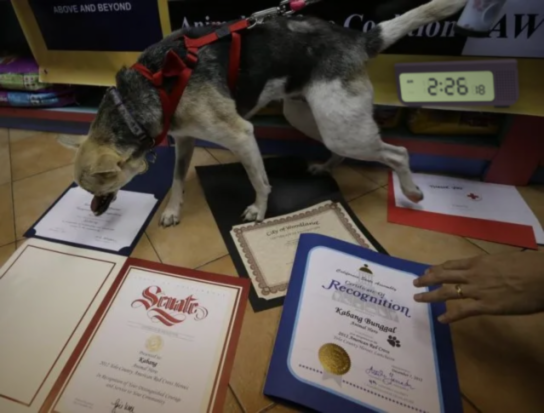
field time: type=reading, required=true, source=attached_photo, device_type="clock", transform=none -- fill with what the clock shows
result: 2:26
